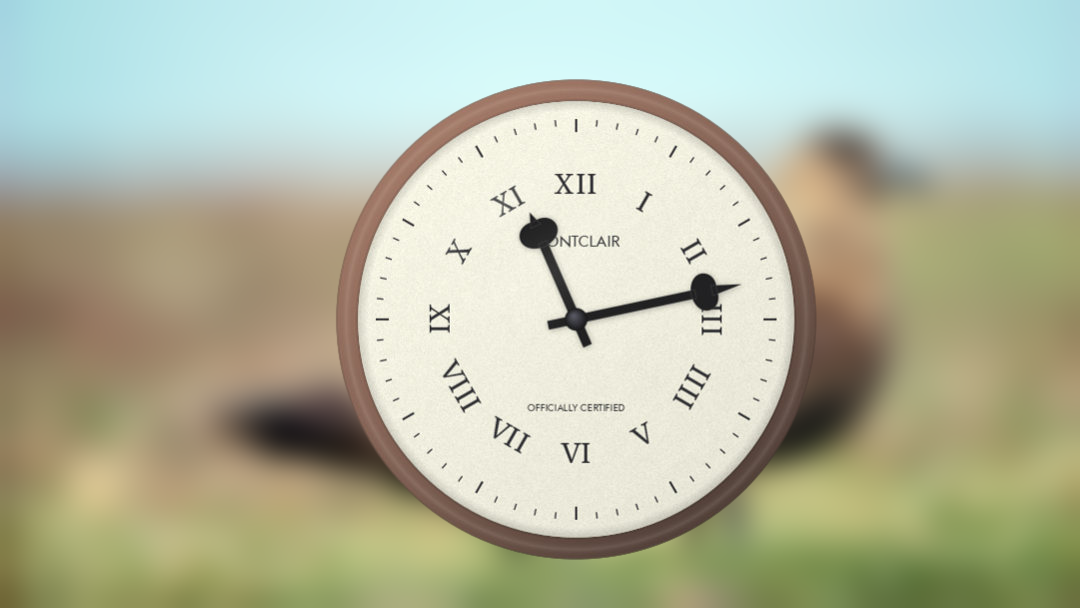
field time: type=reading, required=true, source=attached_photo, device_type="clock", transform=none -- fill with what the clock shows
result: 11:13
